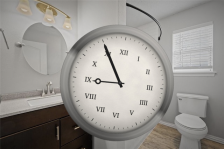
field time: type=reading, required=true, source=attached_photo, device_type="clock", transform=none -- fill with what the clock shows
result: 8:55
